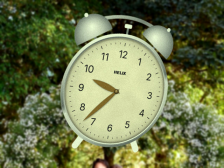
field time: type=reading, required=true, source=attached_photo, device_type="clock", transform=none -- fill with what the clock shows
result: 9:37
